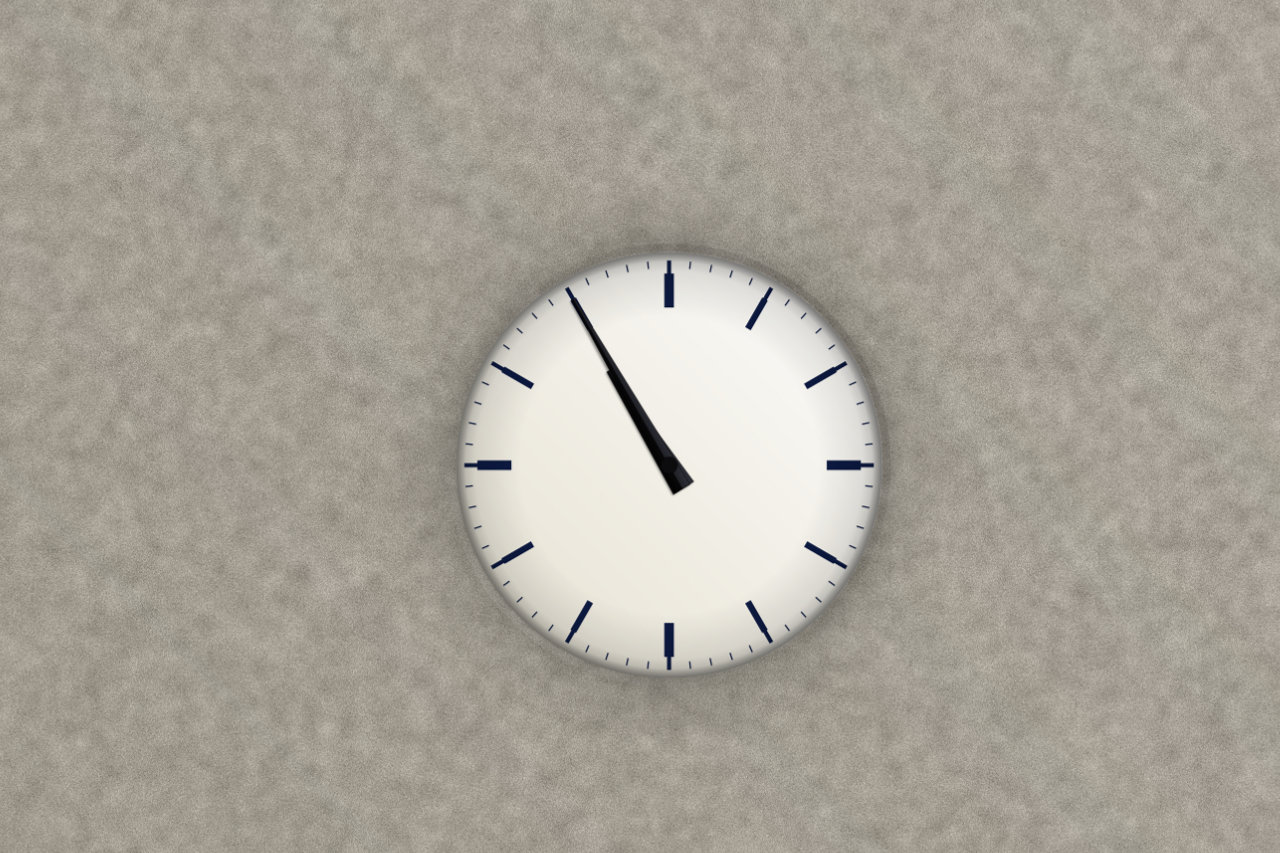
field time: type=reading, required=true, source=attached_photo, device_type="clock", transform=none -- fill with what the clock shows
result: 10:55
